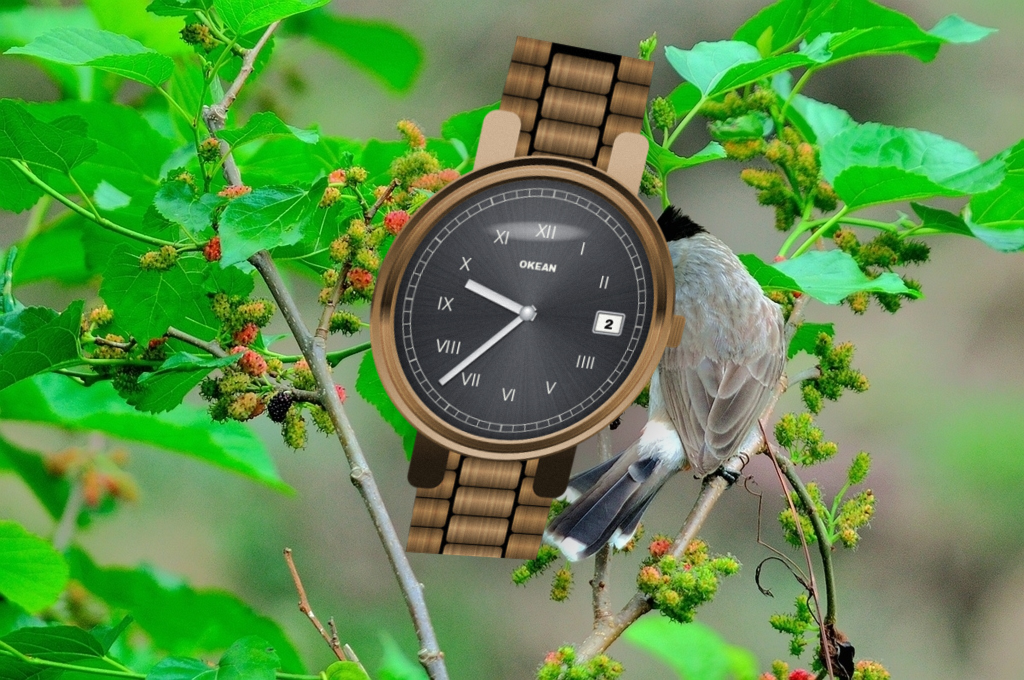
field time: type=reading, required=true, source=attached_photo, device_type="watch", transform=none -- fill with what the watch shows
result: 9:37
